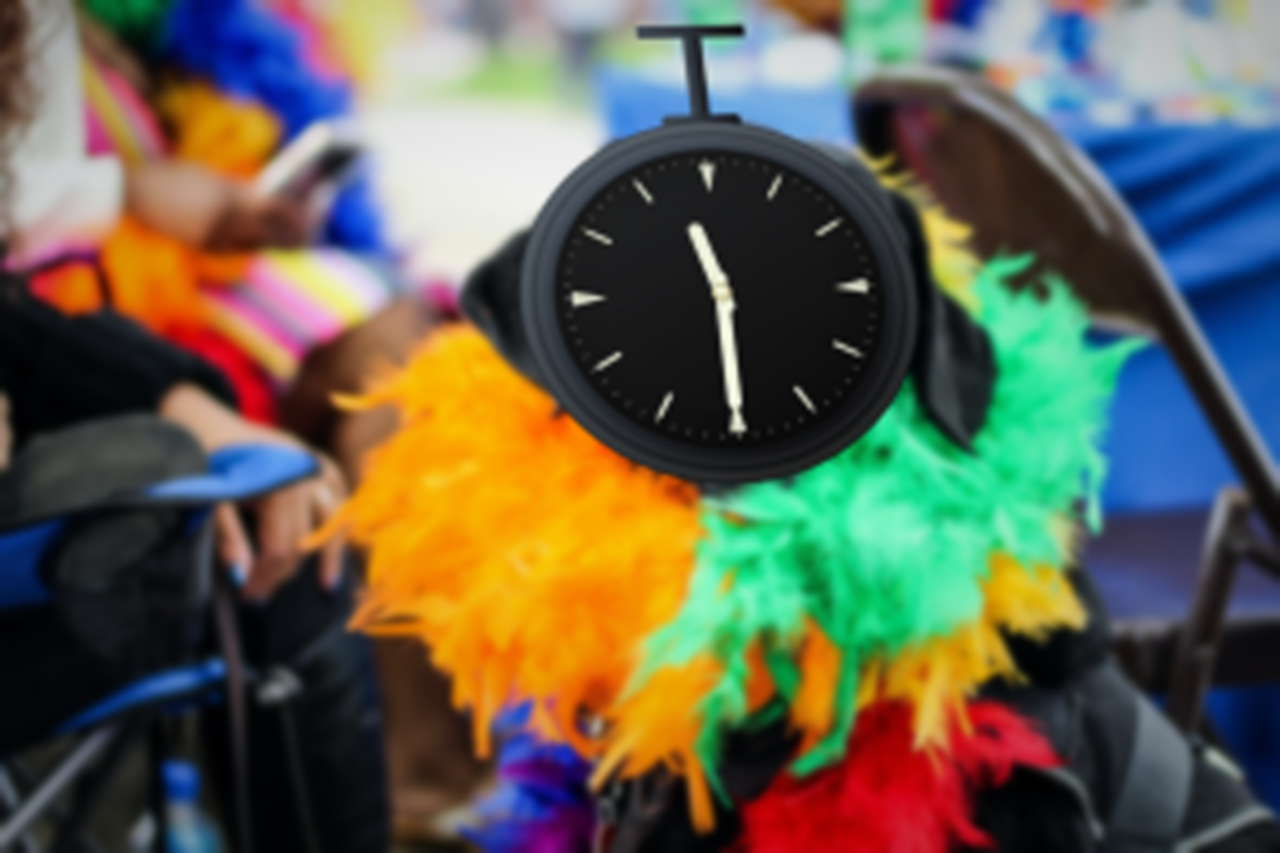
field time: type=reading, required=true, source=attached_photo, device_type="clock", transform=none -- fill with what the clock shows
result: 11:30
